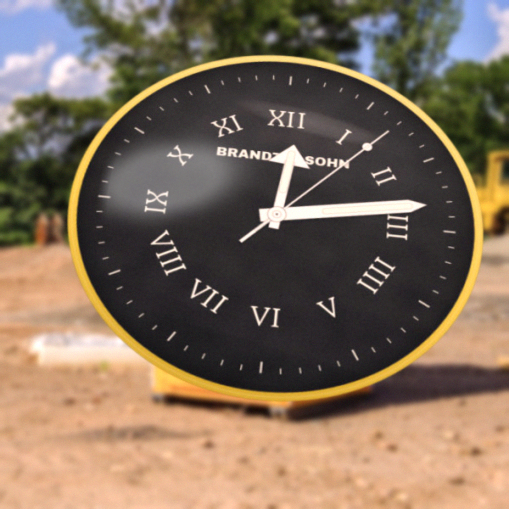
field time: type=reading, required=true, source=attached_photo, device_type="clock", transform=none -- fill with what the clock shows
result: 12:13:07
